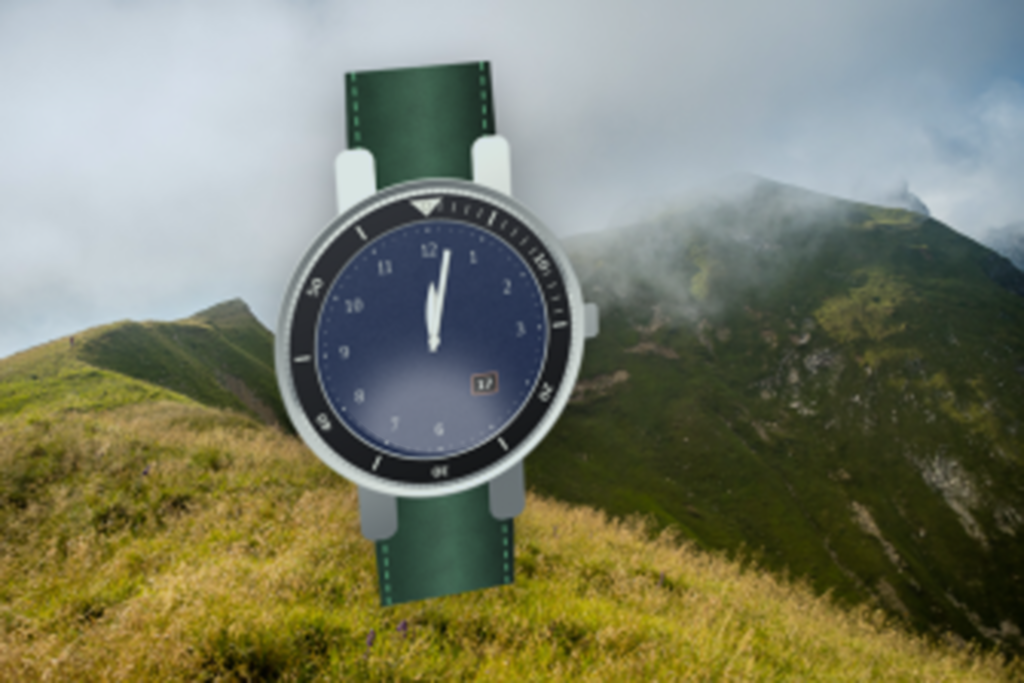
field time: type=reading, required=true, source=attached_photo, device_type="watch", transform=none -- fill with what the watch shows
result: 12:02
